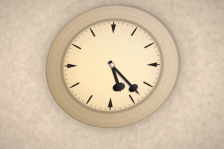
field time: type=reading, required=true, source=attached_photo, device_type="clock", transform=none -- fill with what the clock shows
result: 5:23
